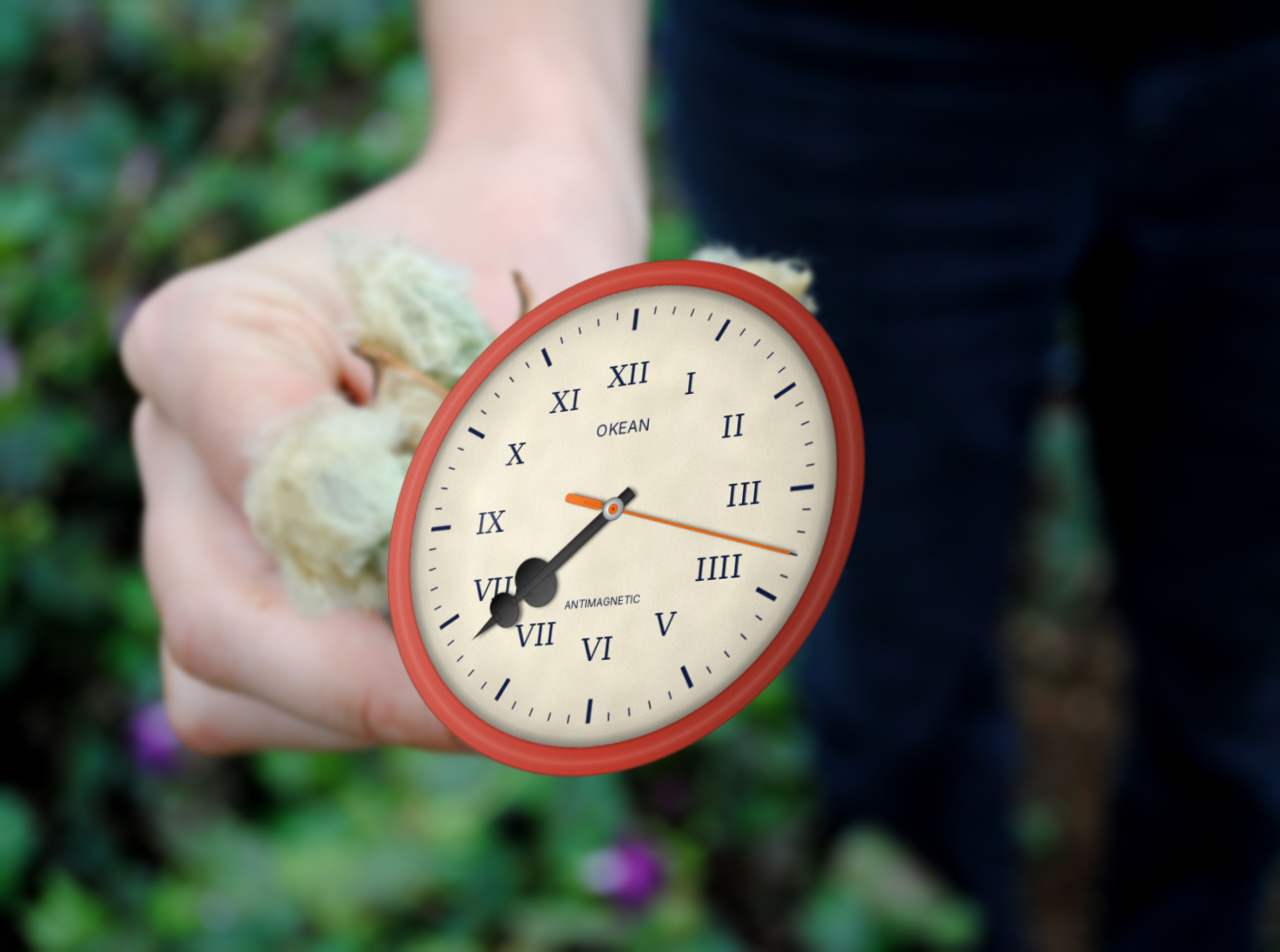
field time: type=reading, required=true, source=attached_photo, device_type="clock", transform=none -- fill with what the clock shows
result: 7:38:18
